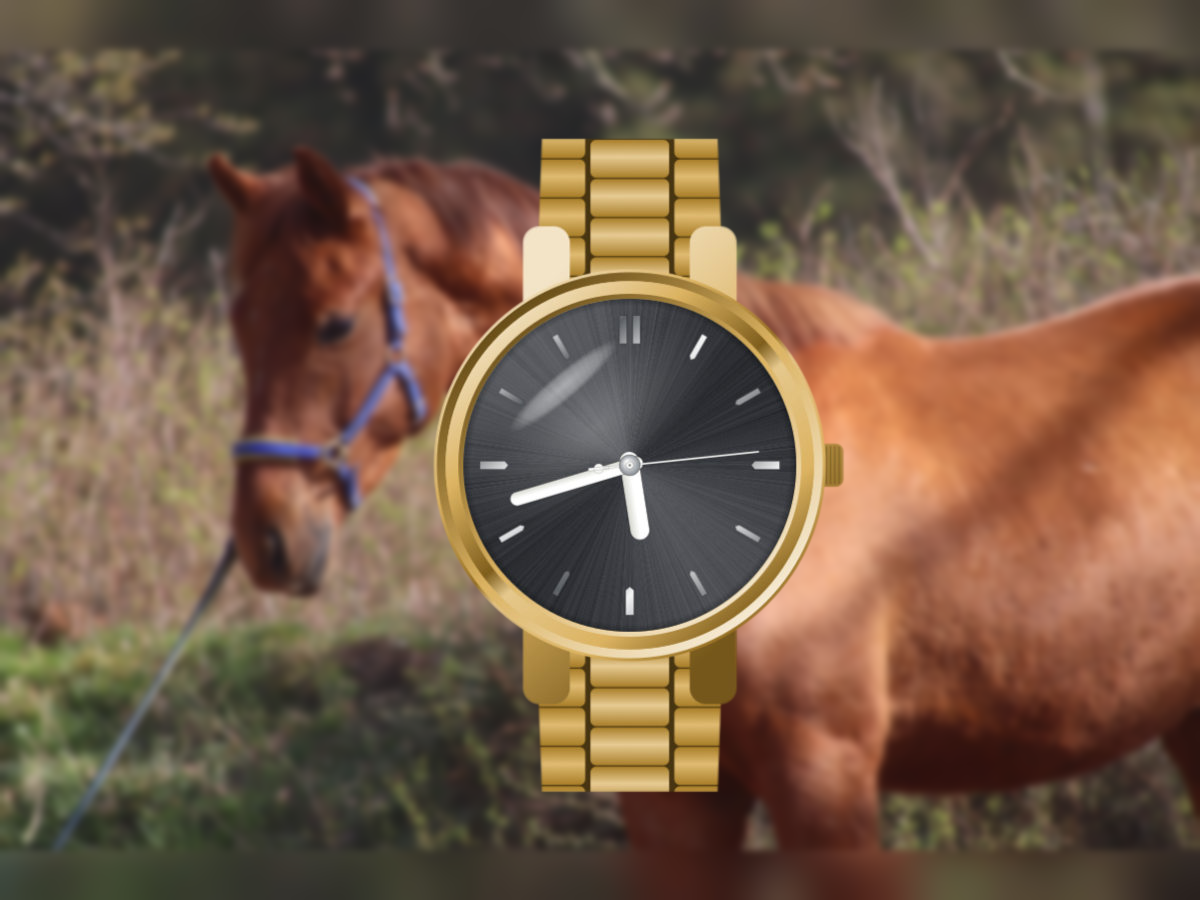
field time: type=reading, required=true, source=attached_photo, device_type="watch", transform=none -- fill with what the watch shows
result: 5:42:14
